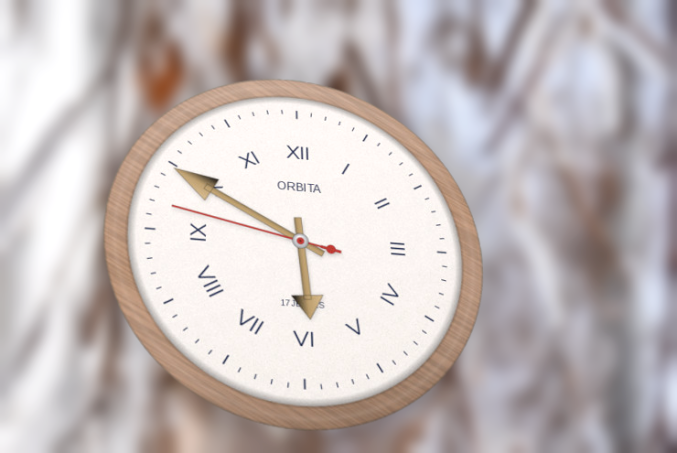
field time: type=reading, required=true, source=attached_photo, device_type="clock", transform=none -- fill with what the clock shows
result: 5:49:47
